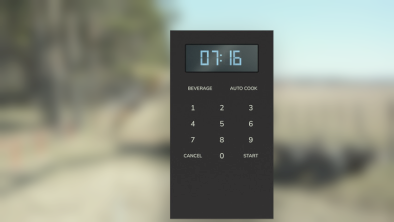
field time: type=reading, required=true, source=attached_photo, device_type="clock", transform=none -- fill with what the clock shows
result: 7:16
